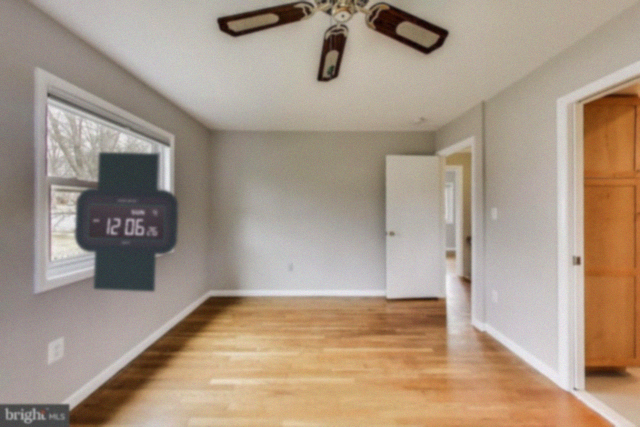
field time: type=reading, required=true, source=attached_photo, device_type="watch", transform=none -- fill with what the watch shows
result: 12:06
